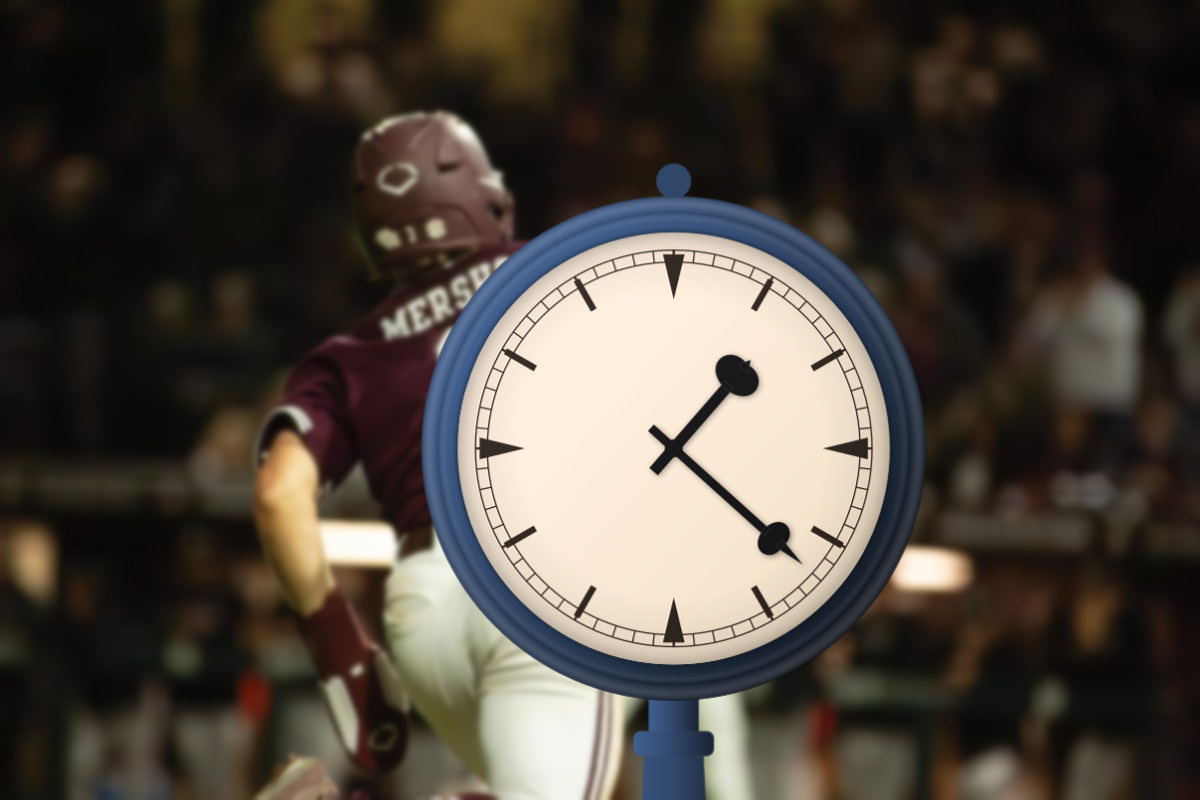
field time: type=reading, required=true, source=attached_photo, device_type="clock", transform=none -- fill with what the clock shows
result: 1:22
